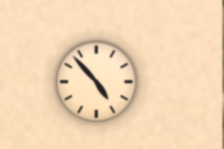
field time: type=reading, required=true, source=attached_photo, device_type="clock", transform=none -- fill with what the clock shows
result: 4:53
